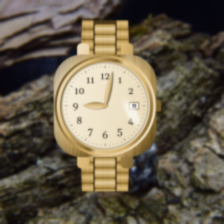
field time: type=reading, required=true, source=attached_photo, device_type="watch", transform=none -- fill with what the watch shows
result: 9:02
